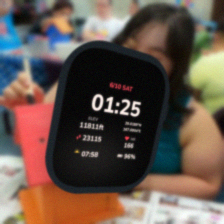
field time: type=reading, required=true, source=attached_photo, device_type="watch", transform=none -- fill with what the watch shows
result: 1:25
